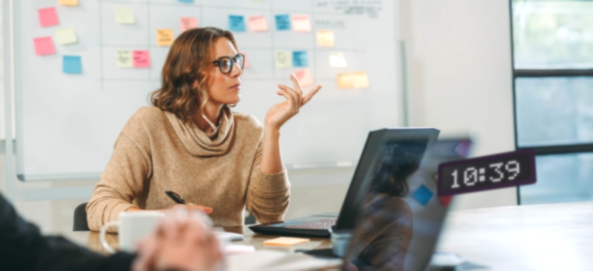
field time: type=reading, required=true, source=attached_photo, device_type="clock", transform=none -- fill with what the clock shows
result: 10:39
